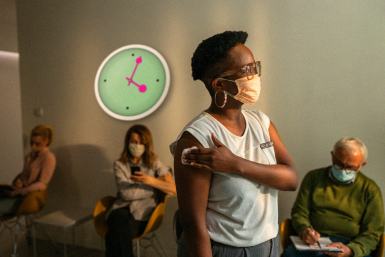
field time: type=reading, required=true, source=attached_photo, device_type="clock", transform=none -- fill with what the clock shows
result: 4:03
